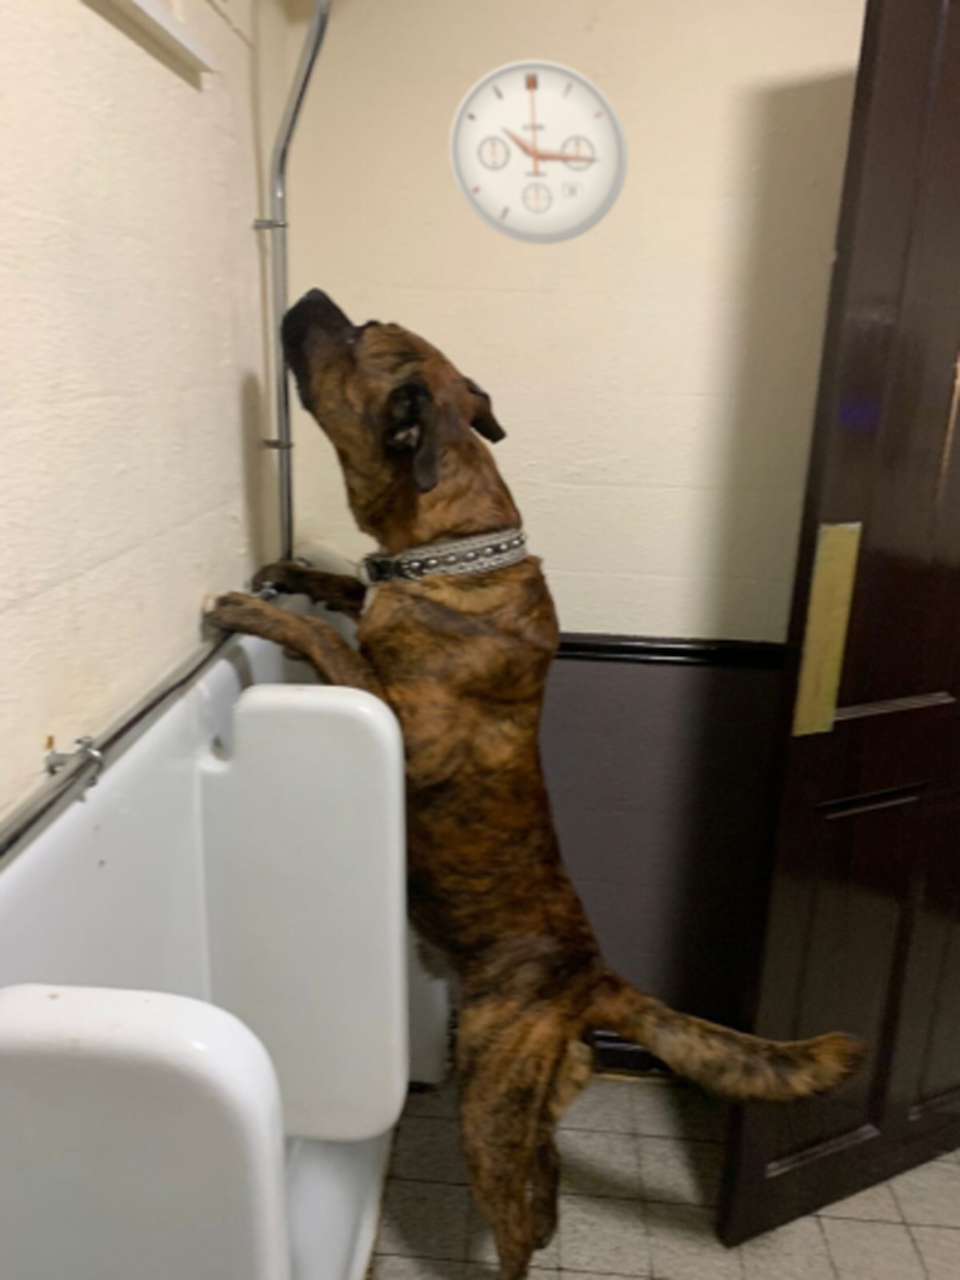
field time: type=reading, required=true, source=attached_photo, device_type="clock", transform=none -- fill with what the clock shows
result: 10:16
